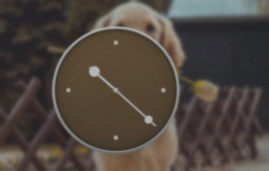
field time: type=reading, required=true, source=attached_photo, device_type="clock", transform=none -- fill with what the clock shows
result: 10:22
